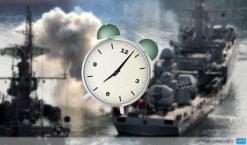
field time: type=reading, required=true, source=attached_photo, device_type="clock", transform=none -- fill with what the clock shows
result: 7:03
